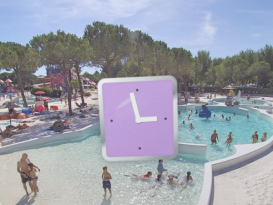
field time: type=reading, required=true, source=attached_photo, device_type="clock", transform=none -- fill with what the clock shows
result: 2:58
